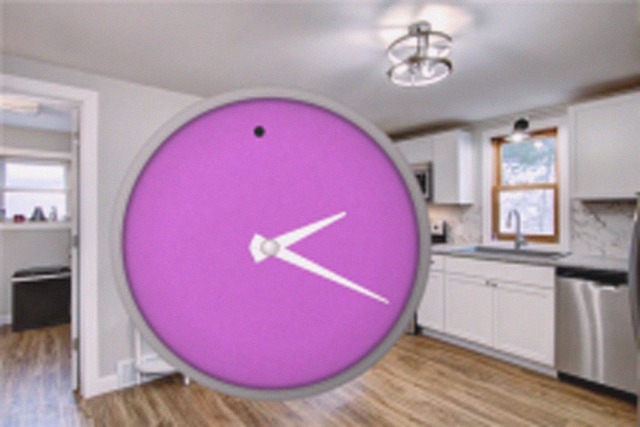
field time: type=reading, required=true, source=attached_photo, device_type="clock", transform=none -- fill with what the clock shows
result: 2:20
